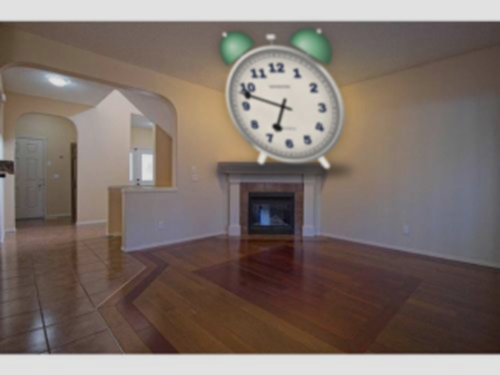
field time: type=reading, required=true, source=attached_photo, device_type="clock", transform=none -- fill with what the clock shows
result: 6:48
